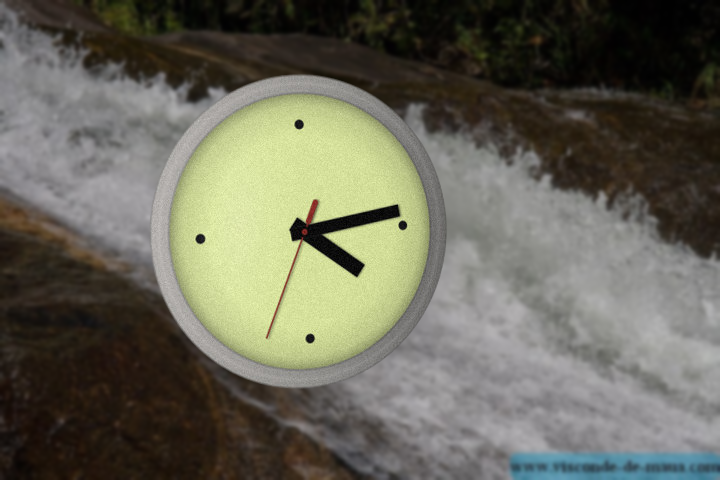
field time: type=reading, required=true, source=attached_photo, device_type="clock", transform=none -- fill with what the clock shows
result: 4:13:34
